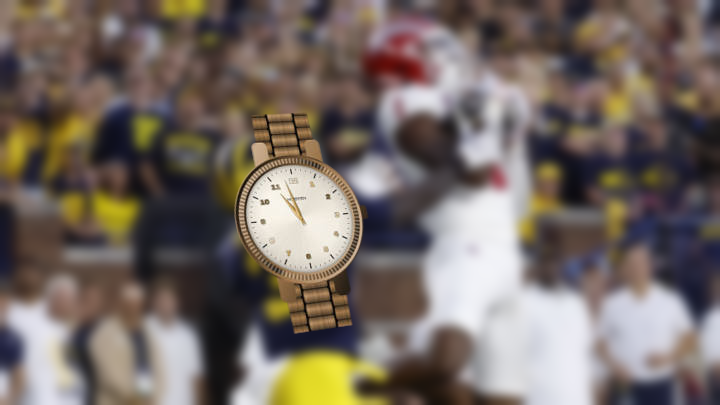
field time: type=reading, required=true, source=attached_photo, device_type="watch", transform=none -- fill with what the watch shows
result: 10:58
